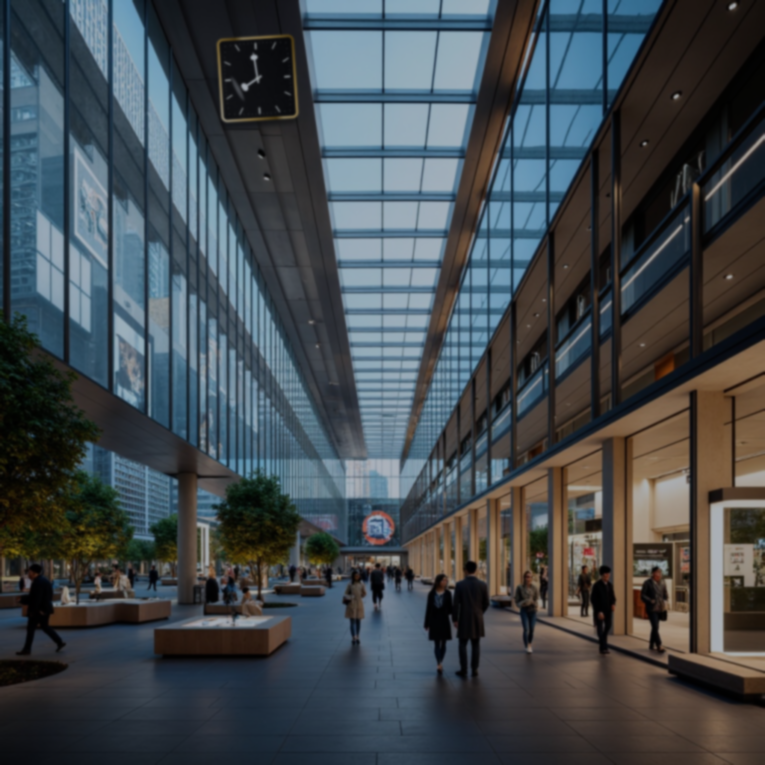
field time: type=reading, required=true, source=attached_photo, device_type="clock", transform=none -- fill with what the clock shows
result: 7:59
